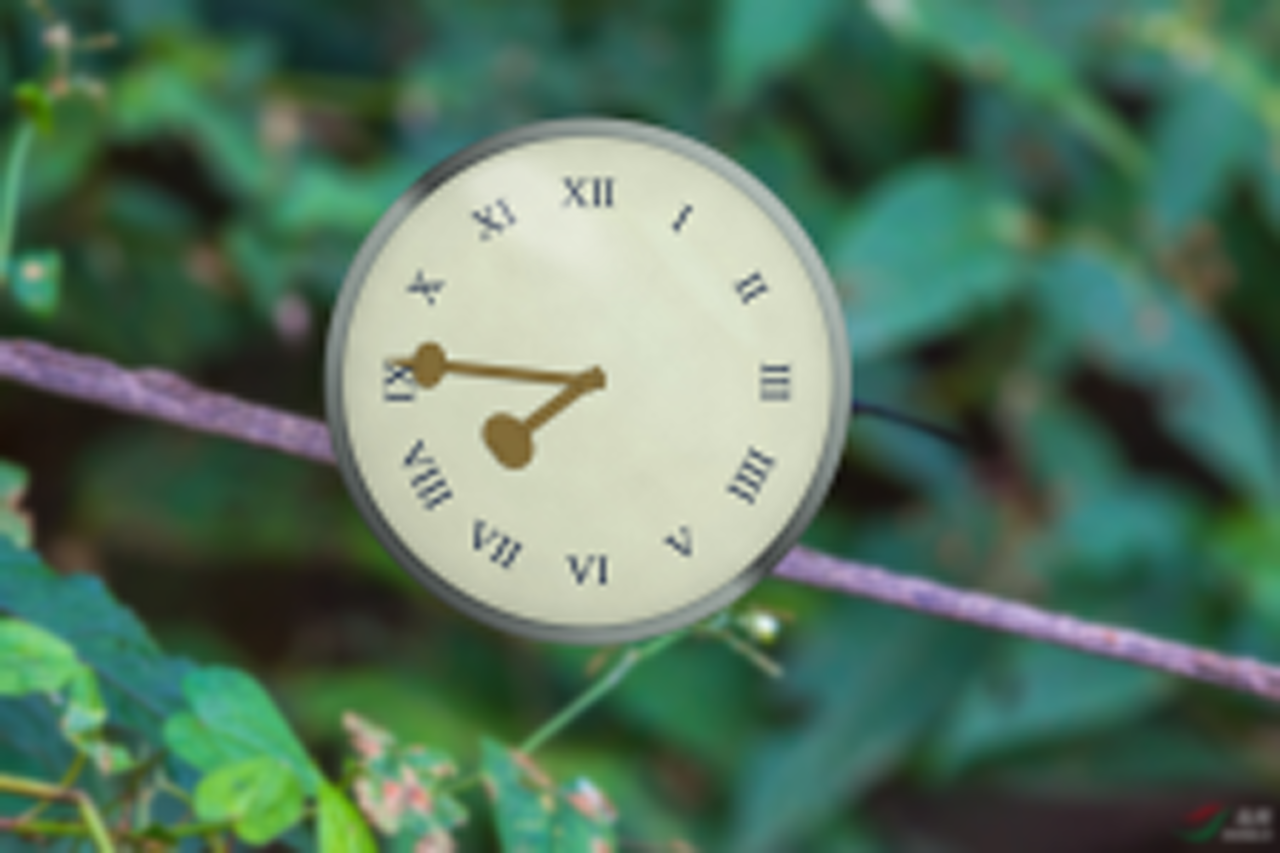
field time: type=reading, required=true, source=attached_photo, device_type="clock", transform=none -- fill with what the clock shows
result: 7:46
